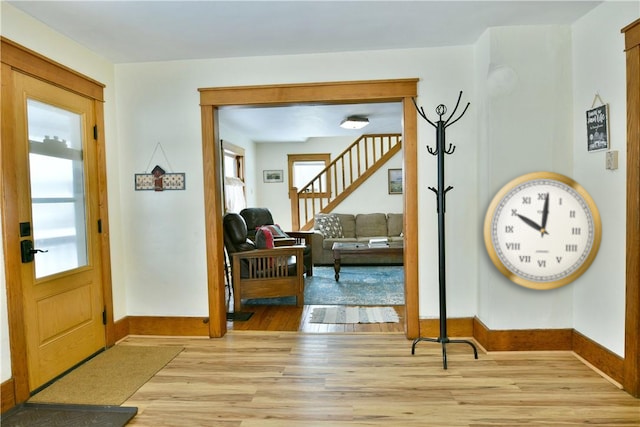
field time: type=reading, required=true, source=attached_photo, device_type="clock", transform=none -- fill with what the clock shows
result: 10:01
